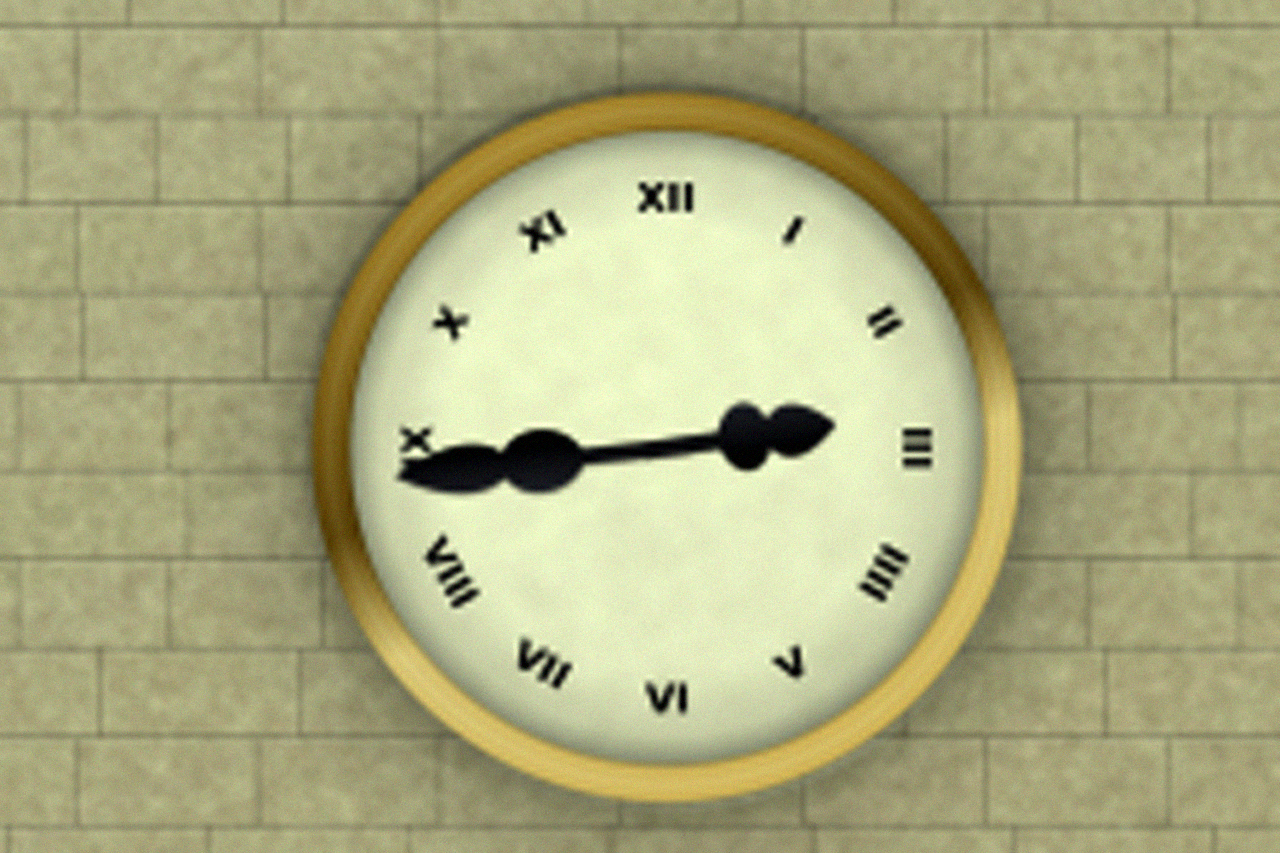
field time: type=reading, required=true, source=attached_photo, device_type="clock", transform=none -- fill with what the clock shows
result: 2:44
